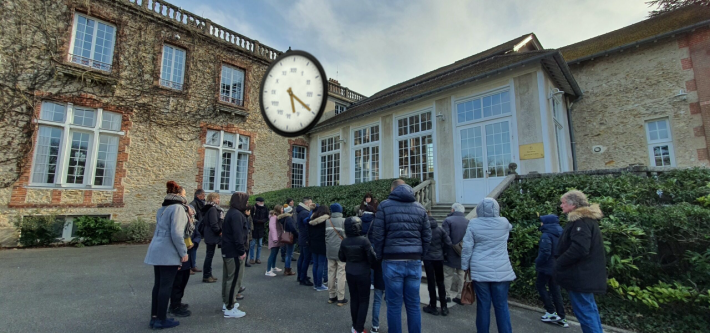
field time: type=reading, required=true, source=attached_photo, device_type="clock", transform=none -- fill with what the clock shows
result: 5:20
